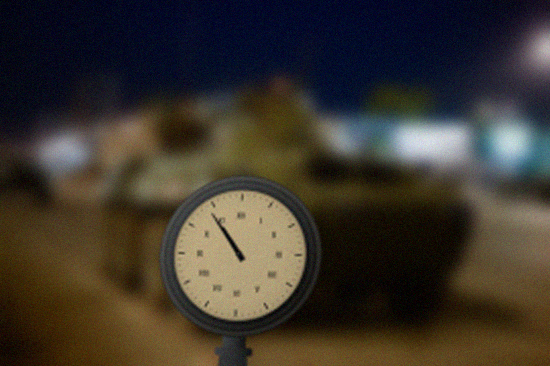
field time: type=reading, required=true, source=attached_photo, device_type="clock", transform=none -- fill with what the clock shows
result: 10:54
